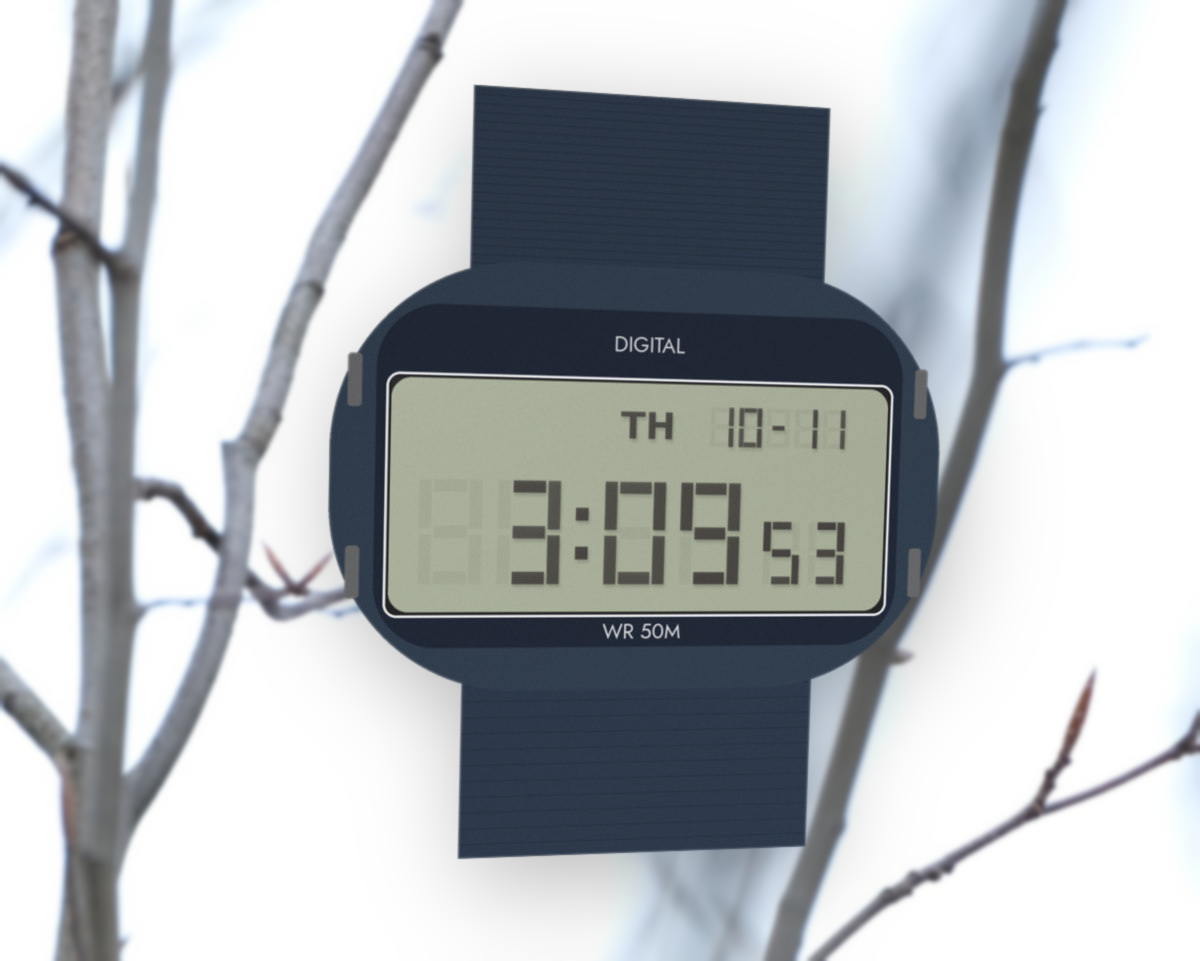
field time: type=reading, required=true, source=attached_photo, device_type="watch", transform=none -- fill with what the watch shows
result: 3:09:53
